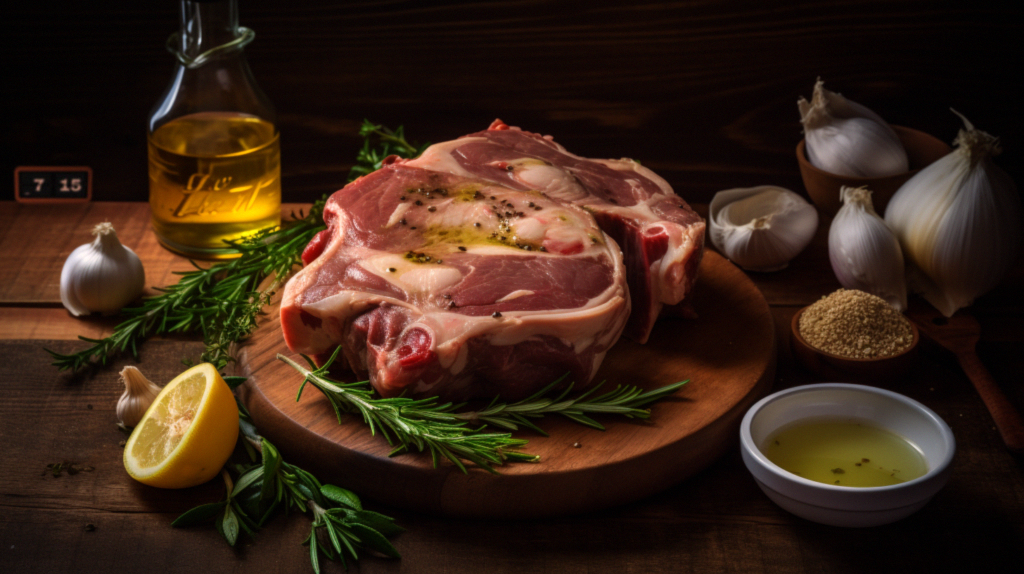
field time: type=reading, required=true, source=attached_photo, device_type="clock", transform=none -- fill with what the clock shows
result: 7:15
